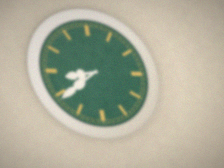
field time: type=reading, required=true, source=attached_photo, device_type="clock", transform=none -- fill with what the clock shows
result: 8:39
